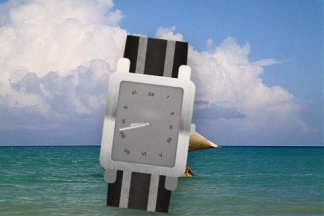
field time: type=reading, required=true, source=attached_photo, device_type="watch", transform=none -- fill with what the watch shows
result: 8:42
